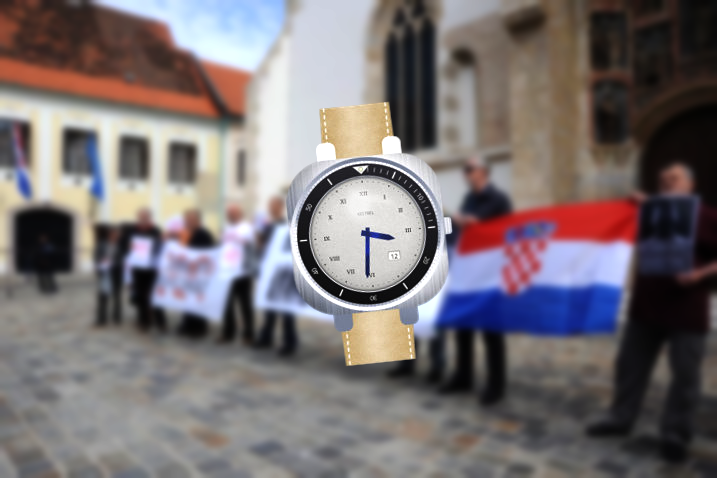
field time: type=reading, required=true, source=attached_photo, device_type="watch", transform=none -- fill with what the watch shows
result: 3:31
